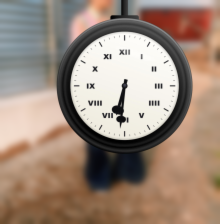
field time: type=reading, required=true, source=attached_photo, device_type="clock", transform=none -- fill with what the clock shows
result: 6:31
